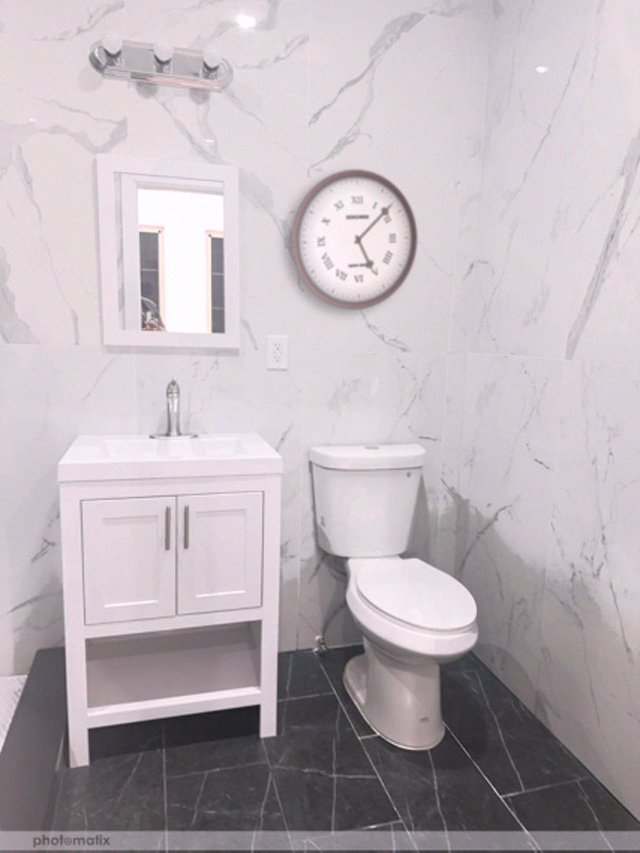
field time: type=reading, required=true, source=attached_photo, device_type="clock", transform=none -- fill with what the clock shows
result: 5:08
